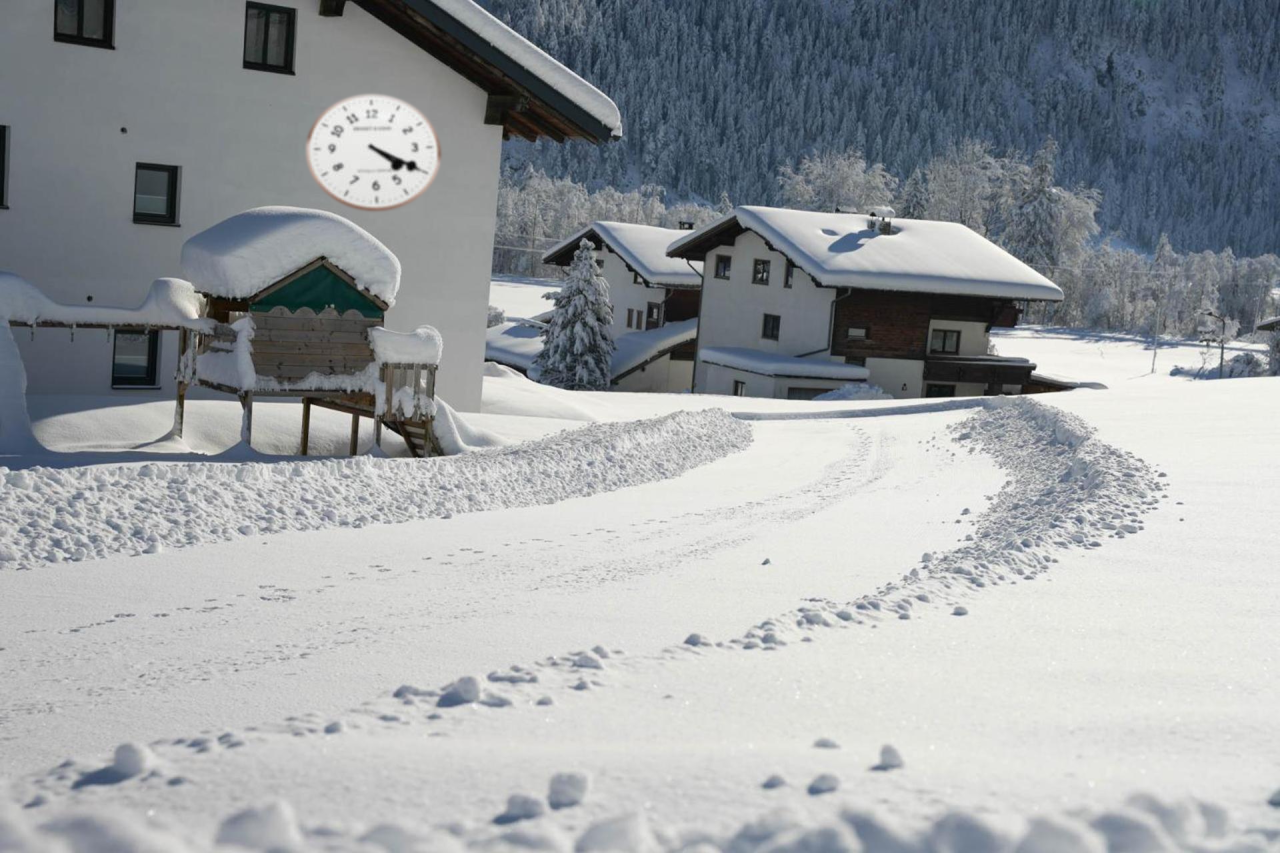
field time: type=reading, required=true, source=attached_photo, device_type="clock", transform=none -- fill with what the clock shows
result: 4:20
